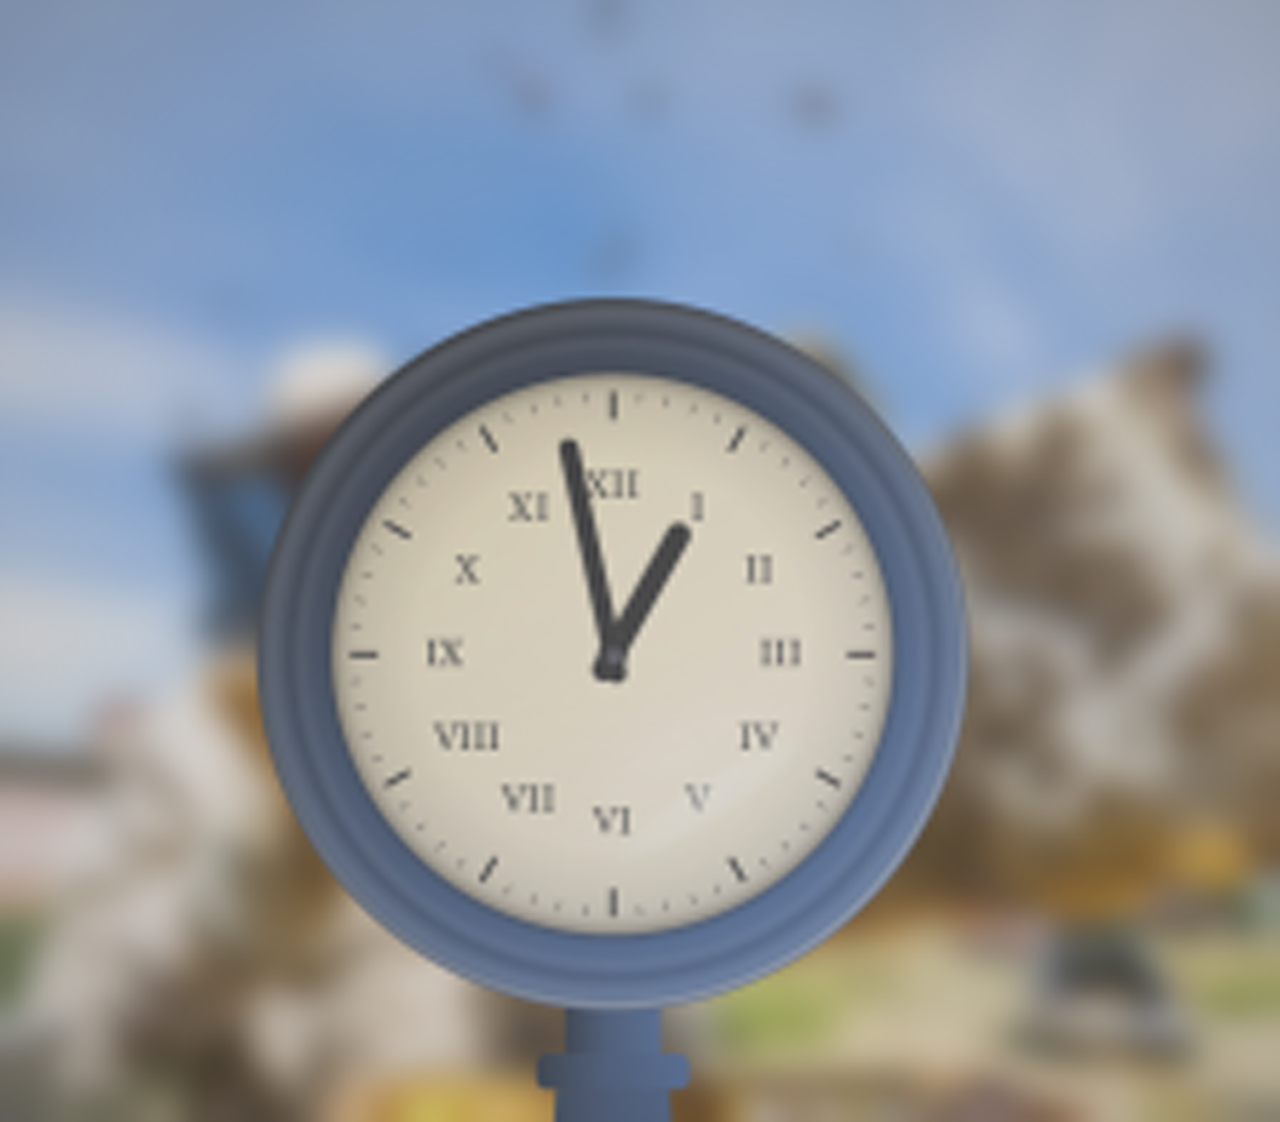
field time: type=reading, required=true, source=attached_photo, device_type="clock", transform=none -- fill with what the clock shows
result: 12:58
